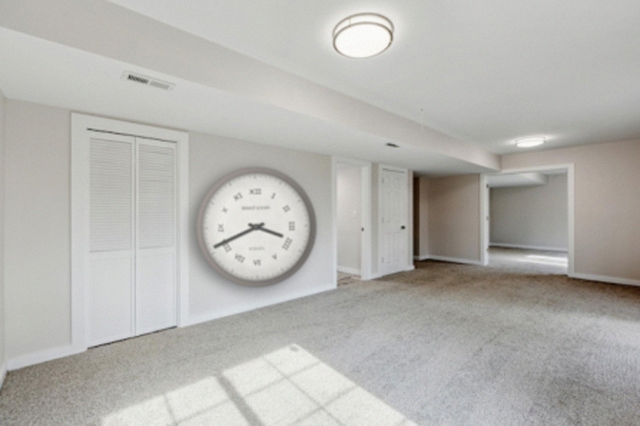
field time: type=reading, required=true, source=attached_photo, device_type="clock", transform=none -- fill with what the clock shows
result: 3:41
